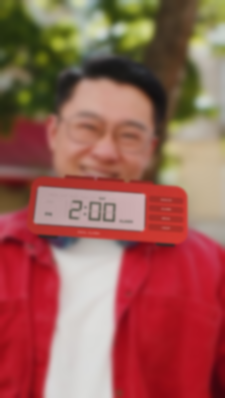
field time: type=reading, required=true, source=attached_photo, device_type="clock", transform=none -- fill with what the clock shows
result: 2:00
